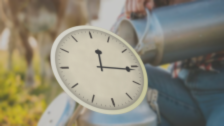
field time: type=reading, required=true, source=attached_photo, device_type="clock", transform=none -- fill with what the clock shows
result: 12:16
